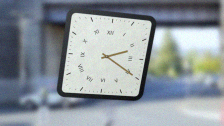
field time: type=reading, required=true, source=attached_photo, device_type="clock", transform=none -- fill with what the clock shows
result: 2:20
